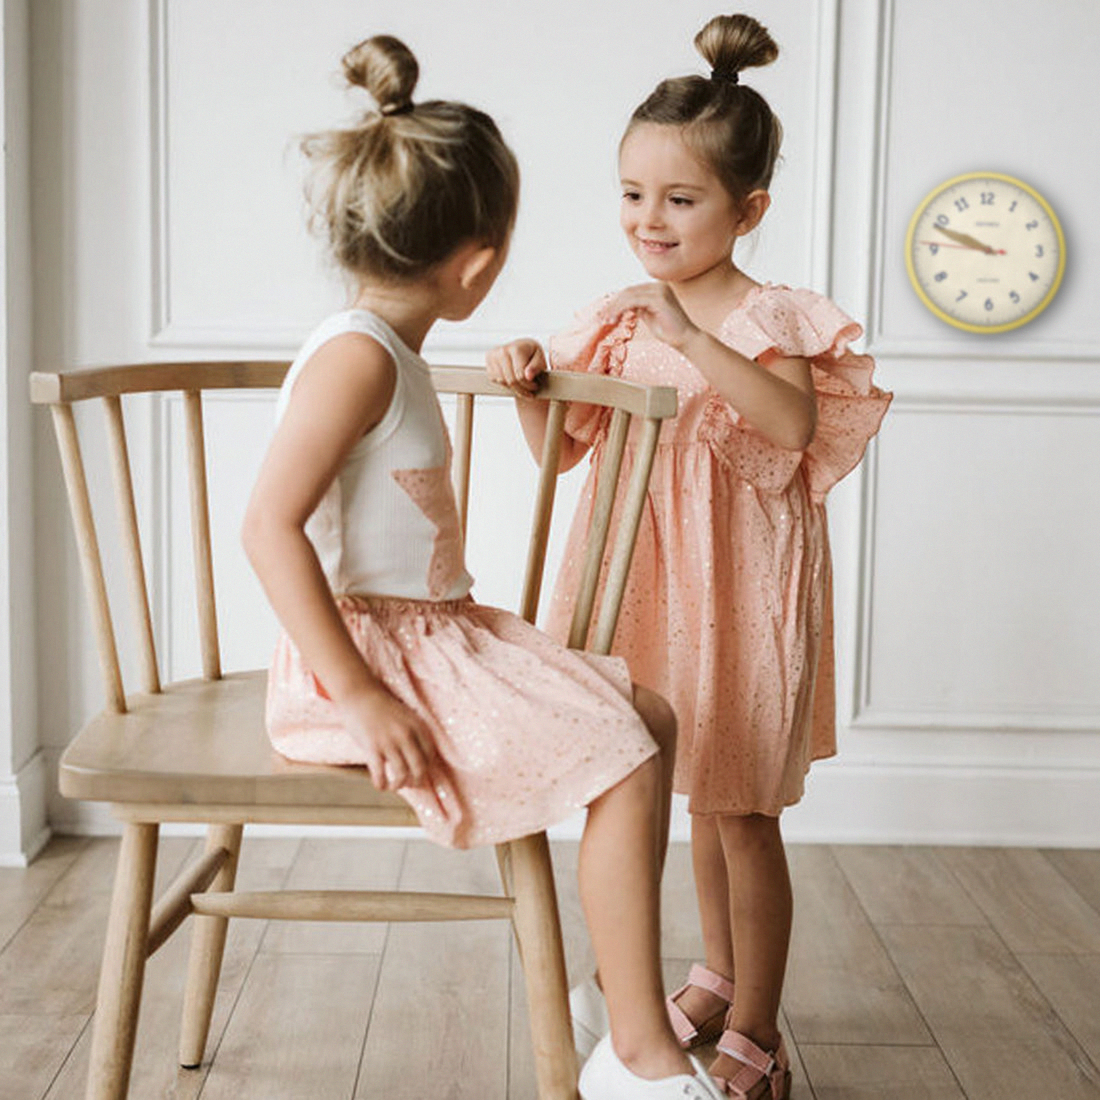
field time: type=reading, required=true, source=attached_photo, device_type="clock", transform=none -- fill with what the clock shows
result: 9:48:46
